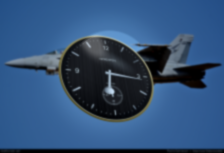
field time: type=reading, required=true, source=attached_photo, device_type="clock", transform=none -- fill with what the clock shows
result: 6:16
